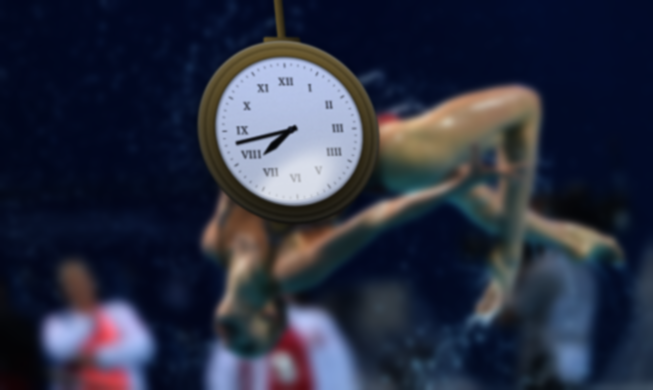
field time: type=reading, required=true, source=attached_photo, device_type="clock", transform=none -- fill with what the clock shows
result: 7:43
